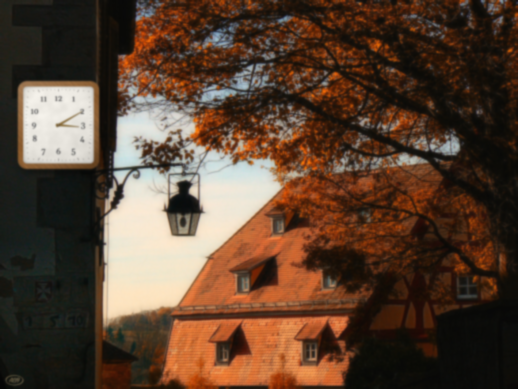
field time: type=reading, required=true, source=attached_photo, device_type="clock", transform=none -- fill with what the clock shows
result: 3:10
